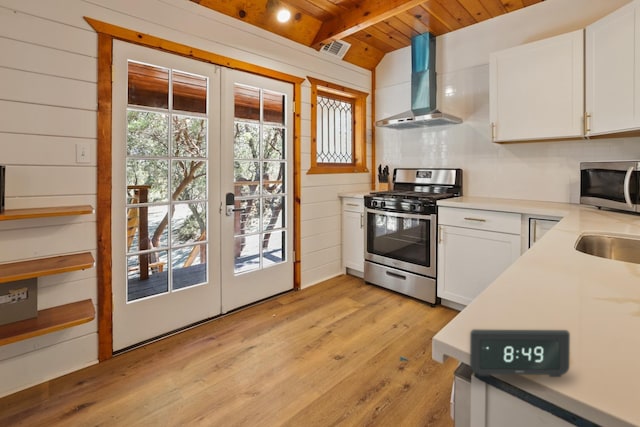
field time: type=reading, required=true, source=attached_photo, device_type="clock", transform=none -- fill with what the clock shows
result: 8:49
